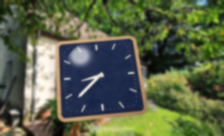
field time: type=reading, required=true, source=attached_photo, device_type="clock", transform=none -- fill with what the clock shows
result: 8:38
